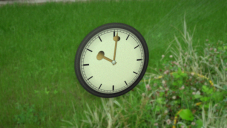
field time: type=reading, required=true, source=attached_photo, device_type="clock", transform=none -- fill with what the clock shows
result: 10:01
